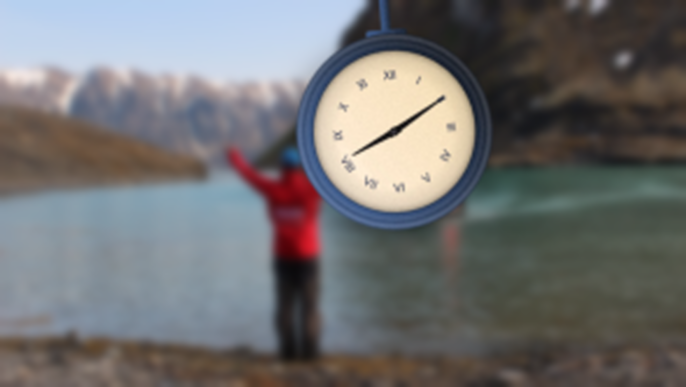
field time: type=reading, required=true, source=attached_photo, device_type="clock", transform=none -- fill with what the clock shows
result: 8:10
